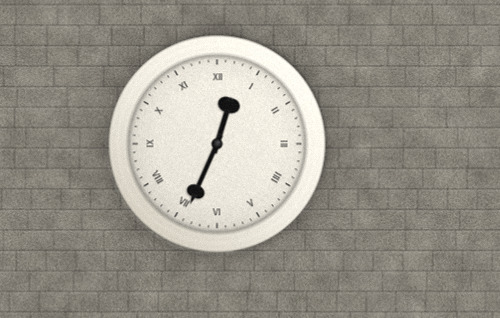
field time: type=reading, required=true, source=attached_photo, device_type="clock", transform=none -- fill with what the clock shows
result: 12:34
